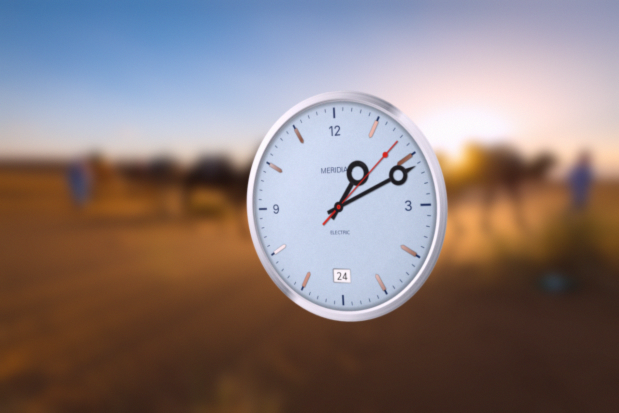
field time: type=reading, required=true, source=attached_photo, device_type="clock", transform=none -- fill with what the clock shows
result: 1:11:08
